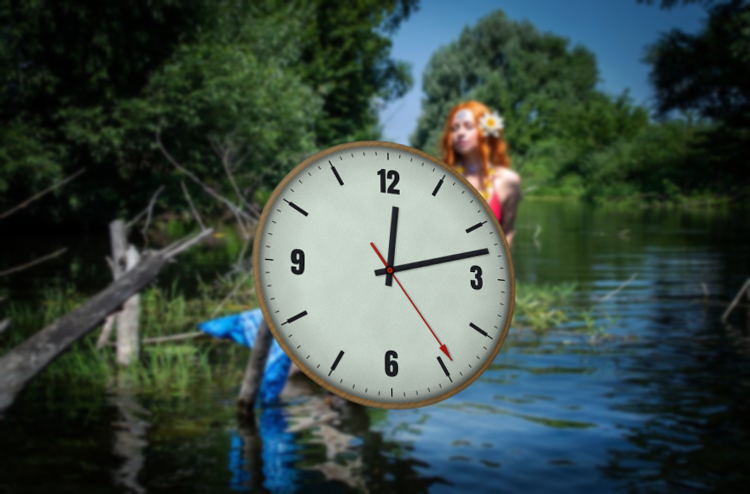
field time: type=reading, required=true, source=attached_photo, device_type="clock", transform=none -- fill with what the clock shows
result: 12:12:24
